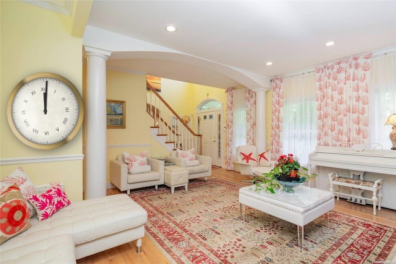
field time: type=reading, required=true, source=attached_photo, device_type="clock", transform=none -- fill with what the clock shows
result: 12:01
